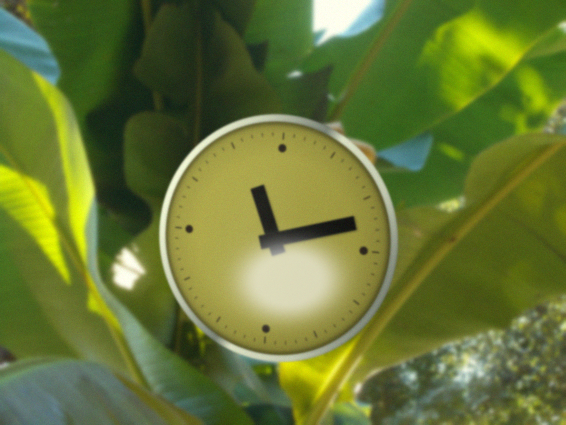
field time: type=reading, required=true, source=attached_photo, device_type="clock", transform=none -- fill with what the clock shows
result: 11:12
